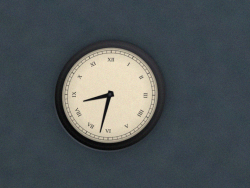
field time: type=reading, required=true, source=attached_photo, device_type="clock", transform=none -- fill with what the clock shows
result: 8:32
